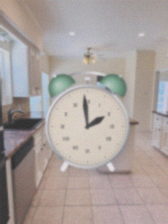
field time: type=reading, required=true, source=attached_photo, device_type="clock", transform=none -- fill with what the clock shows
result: 1:59
